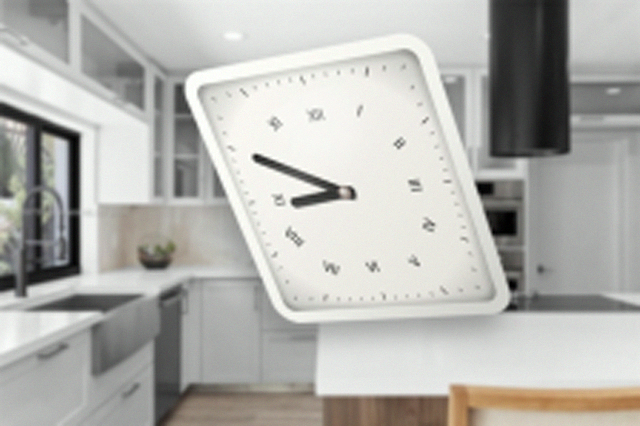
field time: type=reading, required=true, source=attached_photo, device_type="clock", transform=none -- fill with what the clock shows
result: 8:50
